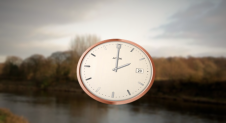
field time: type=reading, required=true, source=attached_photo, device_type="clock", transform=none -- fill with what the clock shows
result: 2:00
